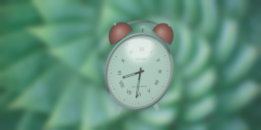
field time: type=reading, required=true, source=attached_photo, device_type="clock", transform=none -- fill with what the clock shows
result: 8:31
